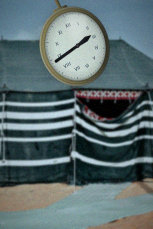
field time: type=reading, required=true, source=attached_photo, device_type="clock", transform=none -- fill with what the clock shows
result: 2:44
